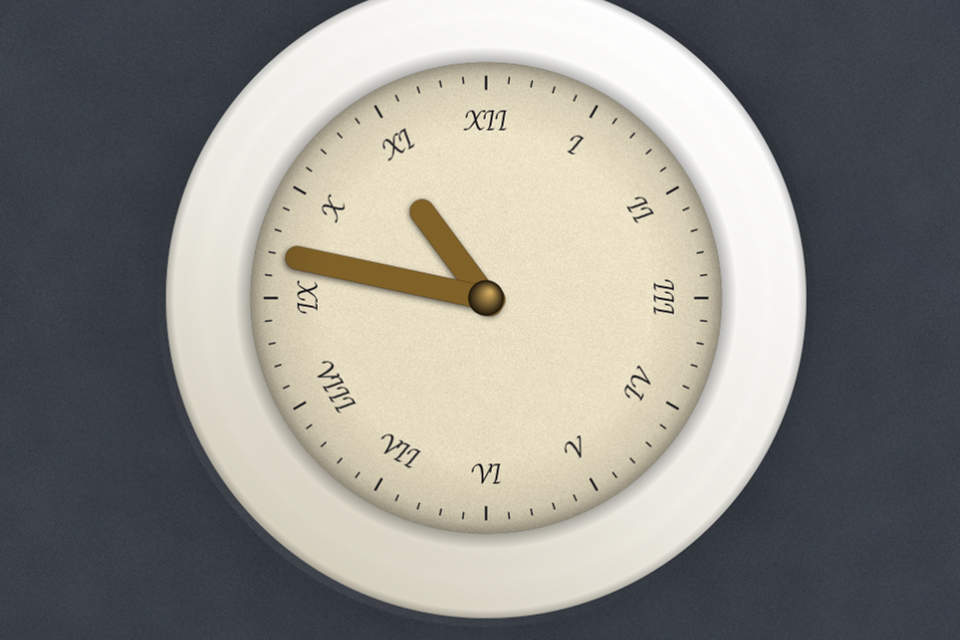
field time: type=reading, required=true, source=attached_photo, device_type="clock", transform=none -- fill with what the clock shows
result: 10:47
